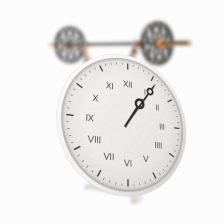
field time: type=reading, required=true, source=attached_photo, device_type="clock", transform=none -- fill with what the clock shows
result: 1:06
